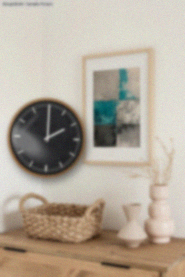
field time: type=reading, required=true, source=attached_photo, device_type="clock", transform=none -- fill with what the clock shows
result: 2:00
